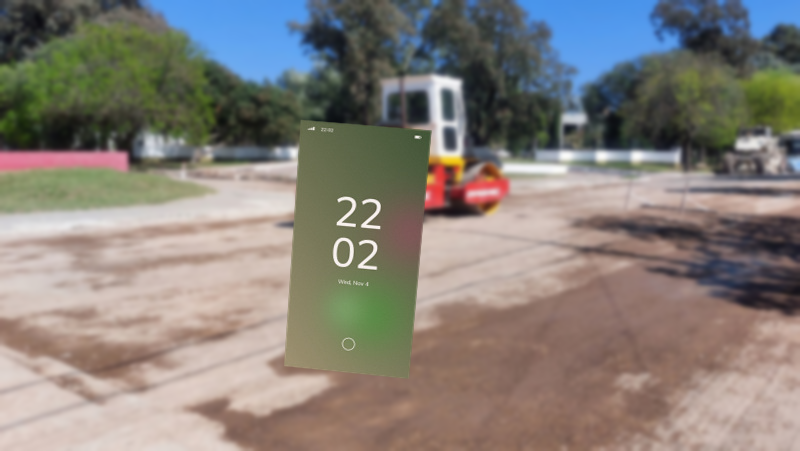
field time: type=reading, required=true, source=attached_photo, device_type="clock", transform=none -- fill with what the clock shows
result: 22:02
